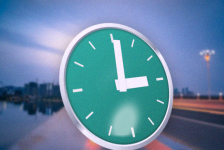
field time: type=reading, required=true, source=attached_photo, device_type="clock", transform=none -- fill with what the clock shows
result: 3:01
